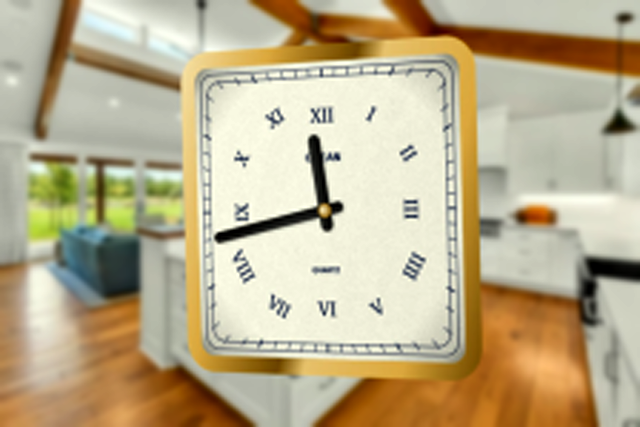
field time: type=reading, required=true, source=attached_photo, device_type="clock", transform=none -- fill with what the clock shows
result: 11:43
